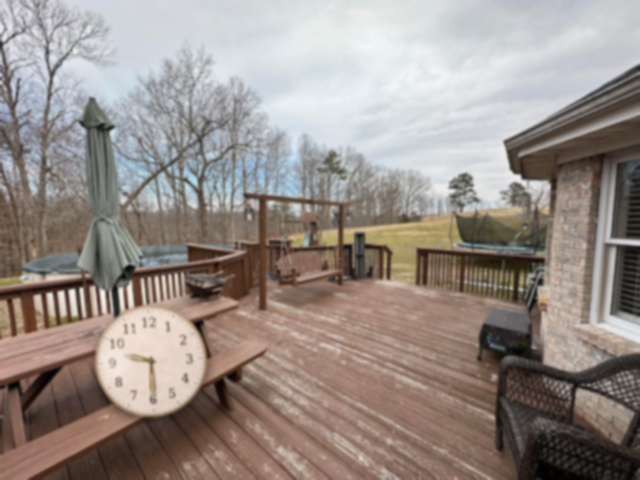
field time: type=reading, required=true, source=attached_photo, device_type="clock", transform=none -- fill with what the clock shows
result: 9:30
